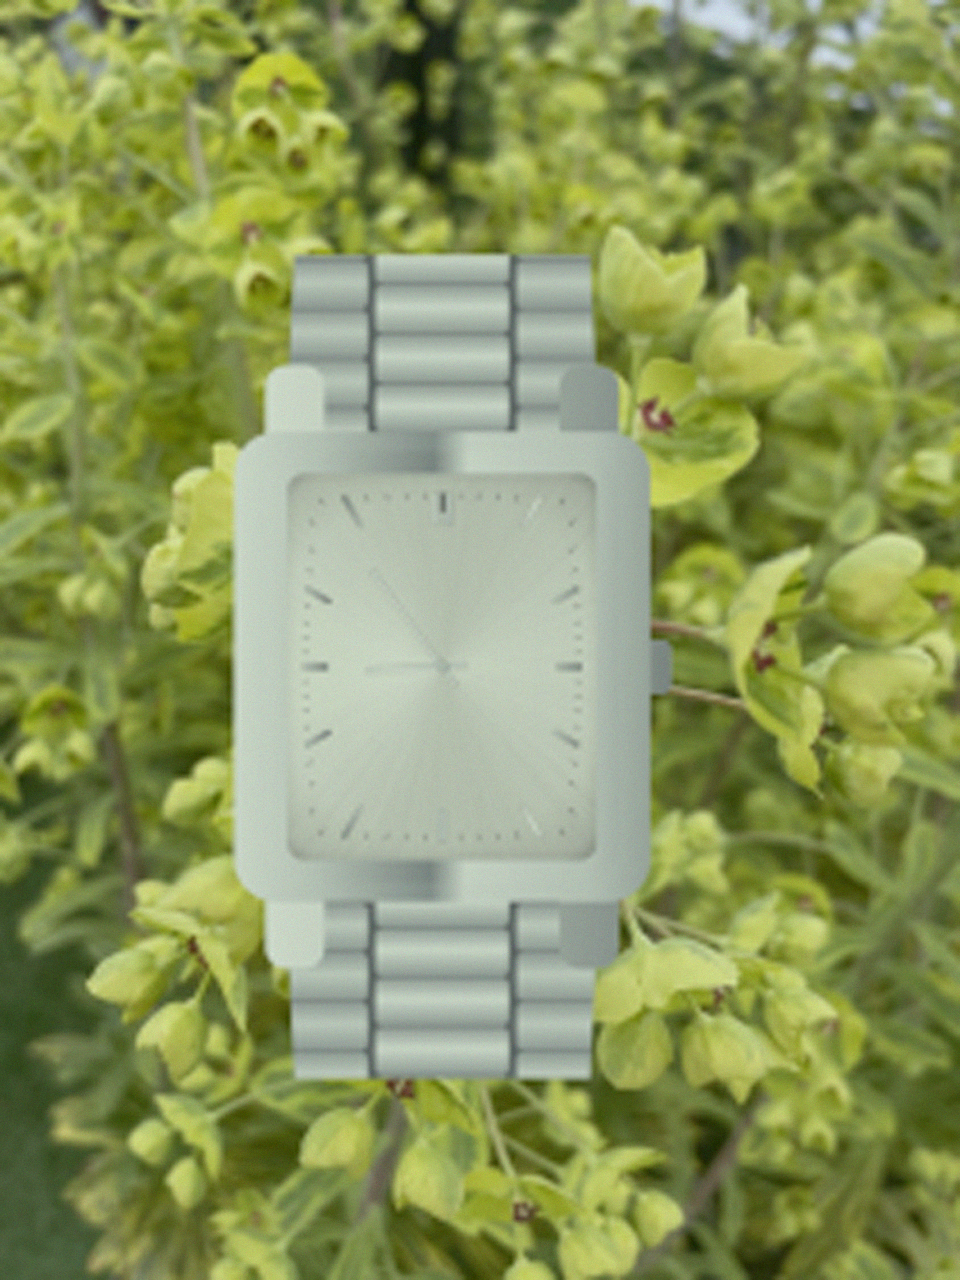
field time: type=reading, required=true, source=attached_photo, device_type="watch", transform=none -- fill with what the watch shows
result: 8:54
